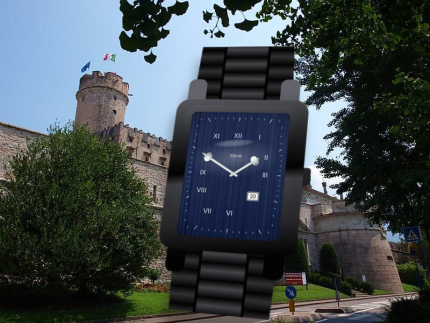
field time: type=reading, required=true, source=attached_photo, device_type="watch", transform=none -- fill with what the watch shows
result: 1:50
